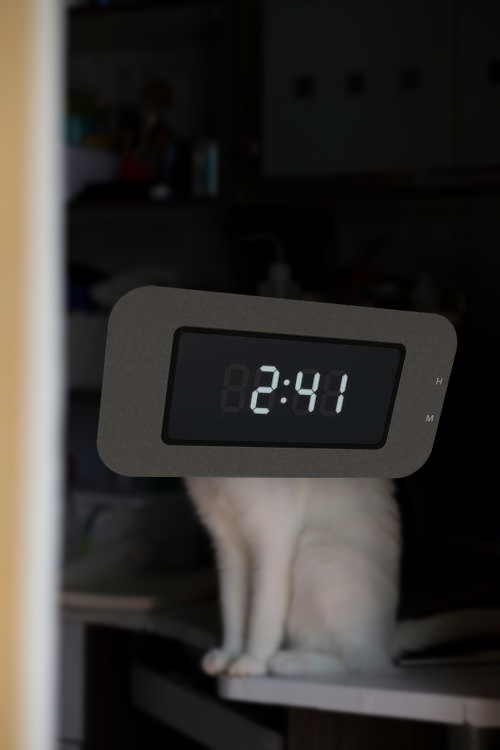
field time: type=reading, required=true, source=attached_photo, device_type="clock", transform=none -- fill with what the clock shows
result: 2:41
